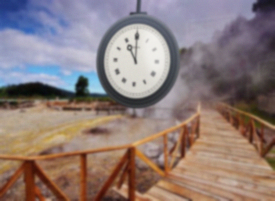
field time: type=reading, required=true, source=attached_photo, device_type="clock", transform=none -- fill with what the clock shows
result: 11:00
